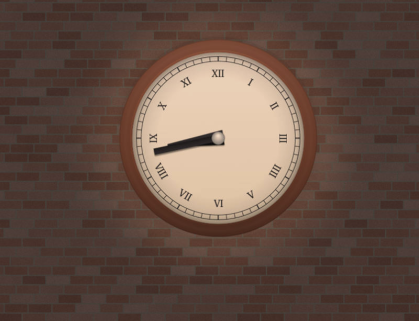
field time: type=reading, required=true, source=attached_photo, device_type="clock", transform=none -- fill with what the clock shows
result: 8:43
